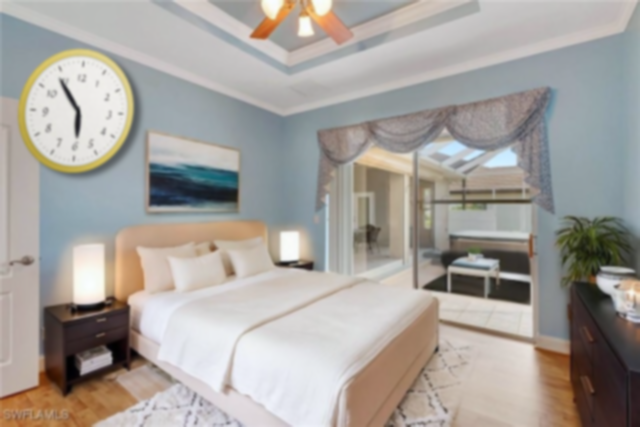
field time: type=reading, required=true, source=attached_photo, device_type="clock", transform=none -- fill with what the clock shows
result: 5:54
